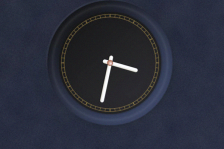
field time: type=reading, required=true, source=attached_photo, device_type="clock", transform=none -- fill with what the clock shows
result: 3:32
